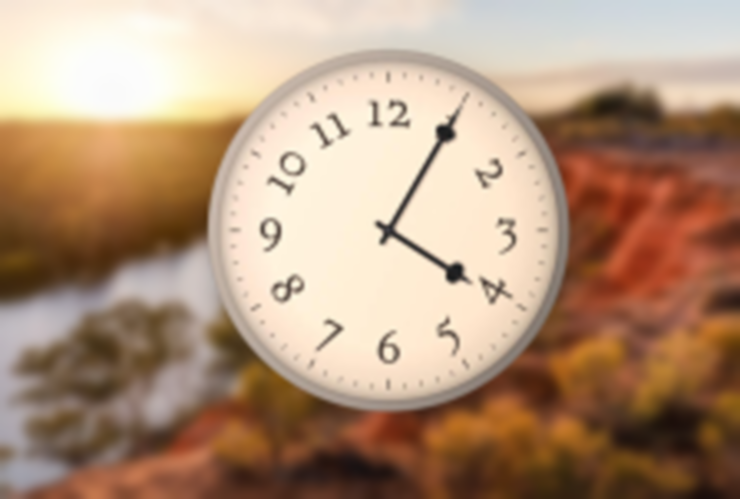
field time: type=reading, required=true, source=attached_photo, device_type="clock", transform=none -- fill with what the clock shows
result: 4:05
